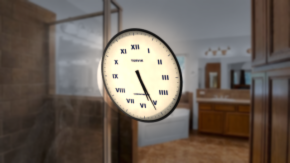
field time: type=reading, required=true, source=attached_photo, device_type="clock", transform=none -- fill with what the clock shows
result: 5:26
